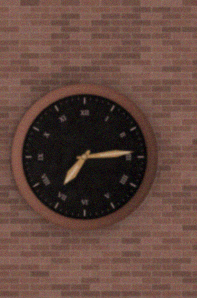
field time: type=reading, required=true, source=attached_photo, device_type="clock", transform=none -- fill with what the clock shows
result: 7:14
